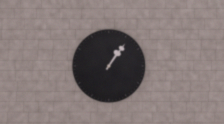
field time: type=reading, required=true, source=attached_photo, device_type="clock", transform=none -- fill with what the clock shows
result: 1:06
